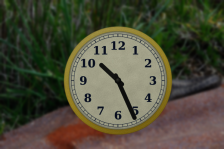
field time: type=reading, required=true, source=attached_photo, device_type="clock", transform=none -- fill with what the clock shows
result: 10:26
